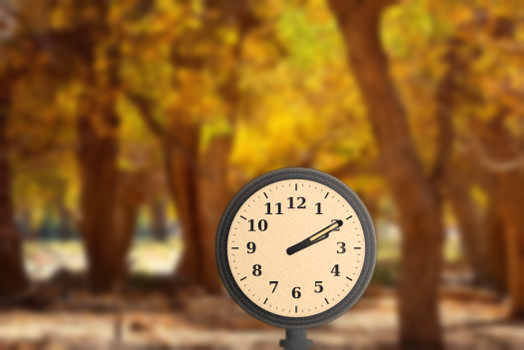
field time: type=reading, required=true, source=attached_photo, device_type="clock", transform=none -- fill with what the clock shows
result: 2:10
